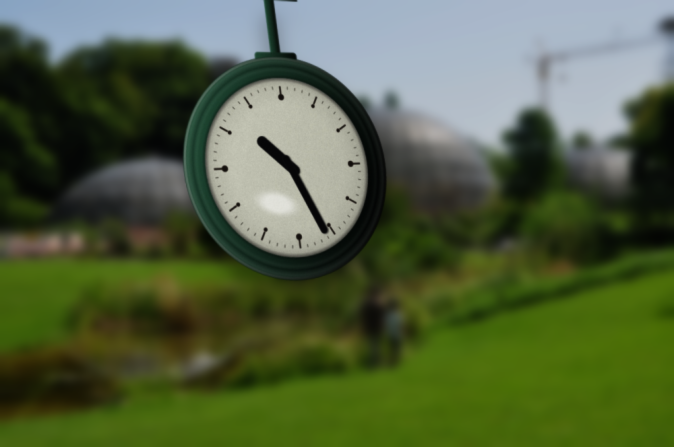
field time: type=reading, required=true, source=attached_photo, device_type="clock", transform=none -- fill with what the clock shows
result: 10:26
